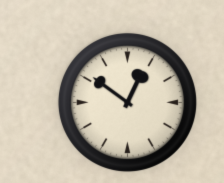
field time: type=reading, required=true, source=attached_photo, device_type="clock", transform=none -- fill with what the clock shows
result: 12:51
